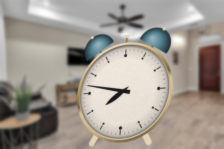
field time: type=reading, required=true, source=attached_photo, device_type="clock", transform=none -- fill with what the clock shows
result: 7:47
